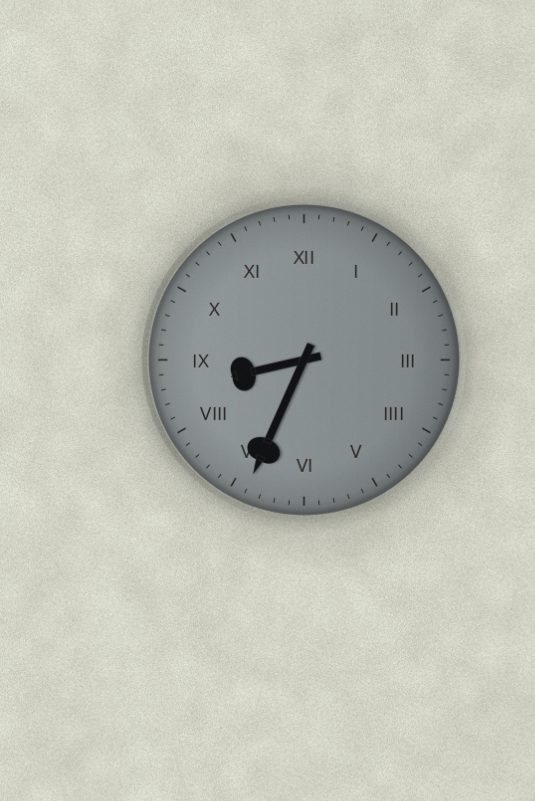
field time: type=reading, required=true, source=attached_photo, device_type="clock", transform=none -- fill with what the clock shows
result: 8:34
